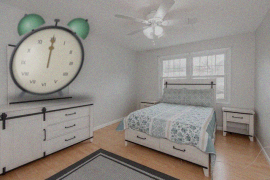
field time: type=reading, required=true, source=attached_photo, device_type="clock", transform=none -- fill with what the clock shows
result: 12:00
